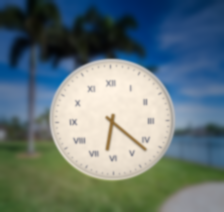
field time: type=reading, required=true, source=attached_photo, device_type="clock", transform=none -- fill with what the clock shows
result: 6:22
